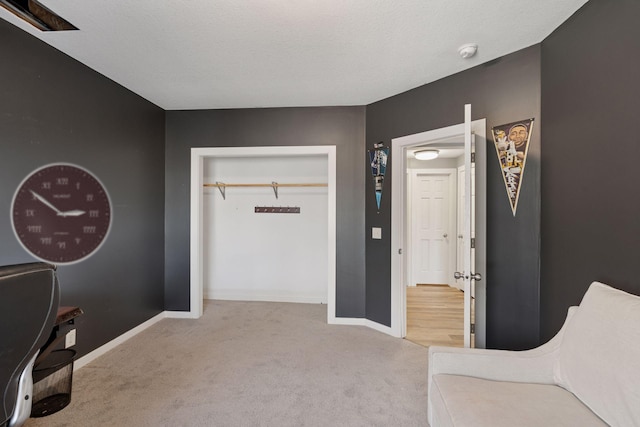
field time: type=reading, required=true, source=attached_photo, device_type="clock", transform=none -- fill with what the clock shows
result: 2:51
